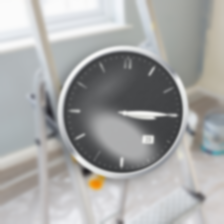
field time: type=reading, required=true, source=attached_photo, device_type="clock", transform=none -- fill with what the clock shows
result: 3:15
